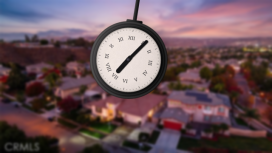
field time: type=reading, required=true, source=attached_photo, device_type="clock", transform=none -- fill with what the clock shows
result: 7:06
